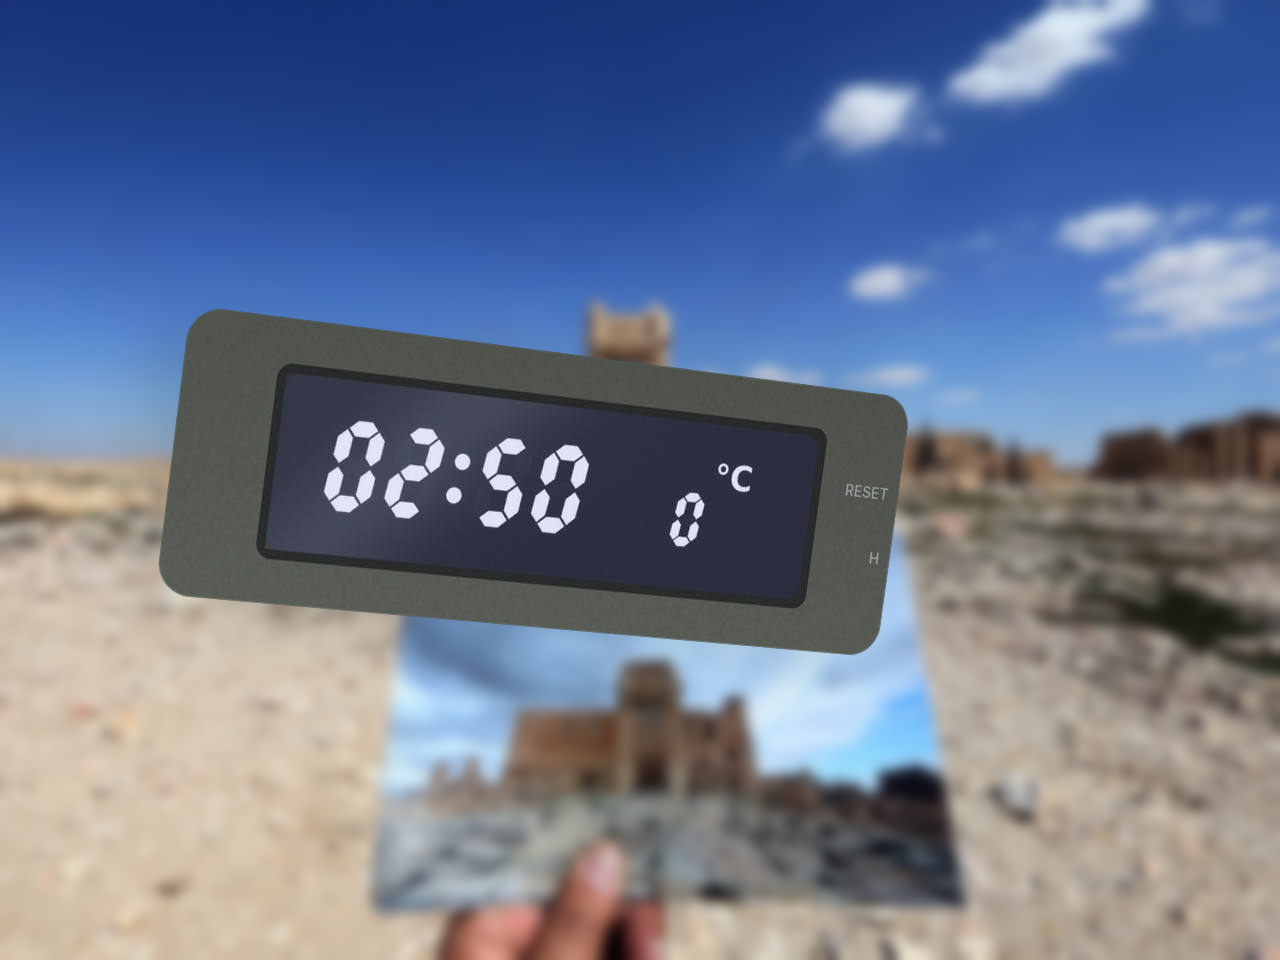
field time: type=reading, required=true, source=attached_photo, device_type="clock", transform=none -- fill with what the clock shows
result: 2:50
